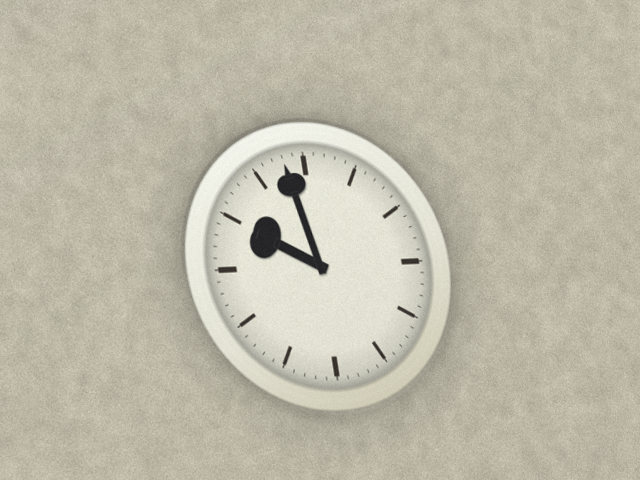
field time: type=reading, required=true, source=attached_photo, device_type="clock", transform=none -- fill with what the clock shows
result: 9:58
